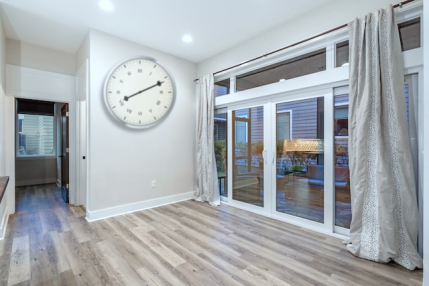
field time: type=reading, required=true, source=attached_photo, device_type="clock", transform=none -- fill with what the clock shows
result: 8:11
